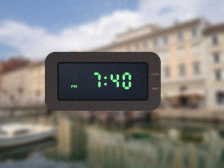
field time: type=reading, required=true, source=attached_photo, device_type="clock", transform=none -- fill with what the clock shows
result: 7:40
